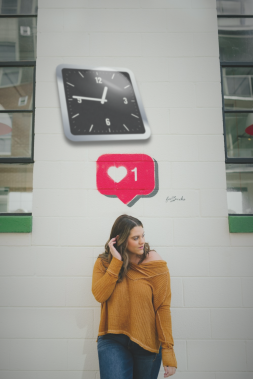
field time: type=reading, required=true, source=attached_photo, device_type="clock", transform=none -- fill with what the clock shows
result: 12:46
